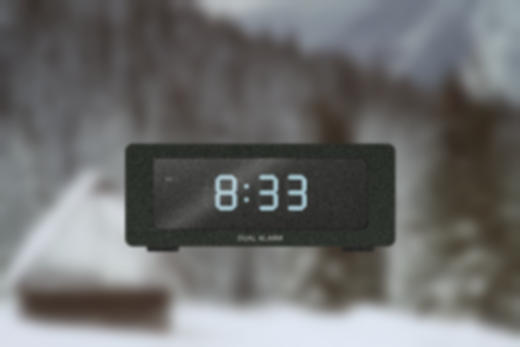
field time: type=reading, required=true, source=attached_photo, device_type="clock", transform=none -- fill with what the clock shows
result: 8:33
